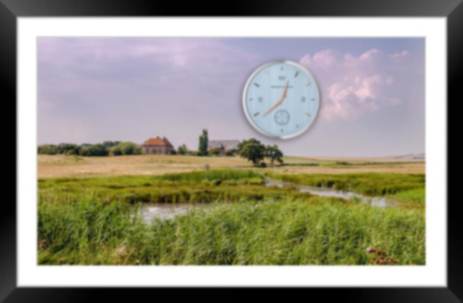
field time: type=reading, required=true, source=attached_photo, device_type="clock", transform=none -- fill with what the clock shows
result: 12:38
